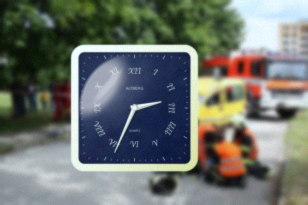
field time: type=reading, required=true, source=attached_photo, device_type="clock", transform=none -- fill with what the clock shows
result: 2:34
